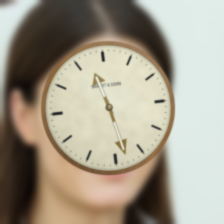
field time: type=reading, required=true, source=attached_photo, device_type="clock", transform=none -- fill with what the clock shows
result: 11:28
